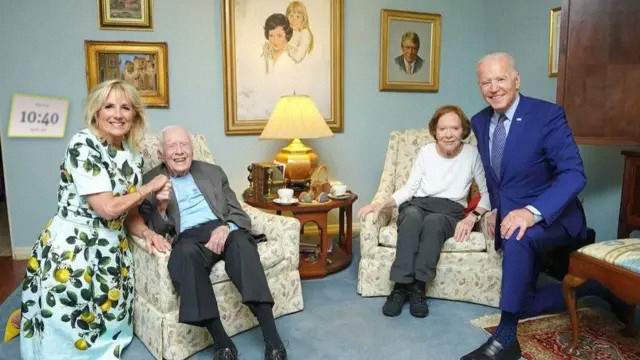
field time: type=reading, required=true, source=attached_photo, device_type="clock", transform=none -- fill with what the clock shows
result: 10:40
